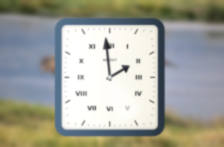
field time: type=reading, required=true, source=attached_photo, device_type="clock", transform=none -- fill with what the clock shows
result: 1:59
